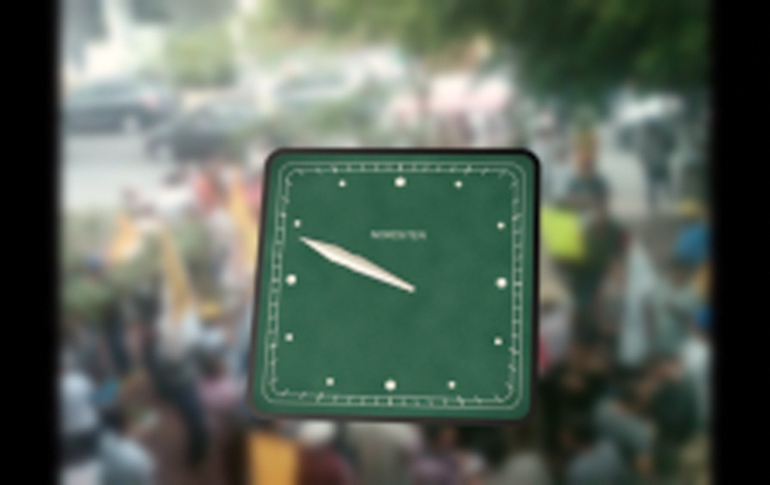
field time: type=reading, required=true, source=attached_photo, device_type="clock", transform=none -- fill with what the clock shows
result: 9:49
